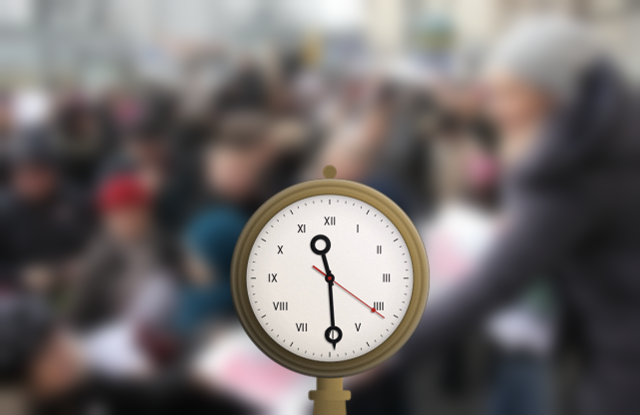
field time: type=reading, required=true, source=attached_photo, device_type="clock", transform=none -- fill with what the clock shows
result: 11:29:21
